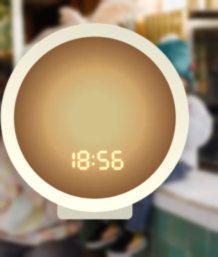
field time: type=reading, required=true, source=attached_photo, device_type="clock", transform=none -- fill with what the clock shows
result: 18:56
